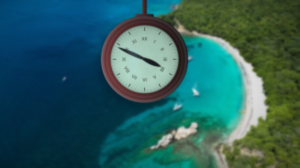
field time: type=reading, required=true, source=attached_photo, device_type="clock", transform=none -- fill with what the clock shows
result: 3:49
